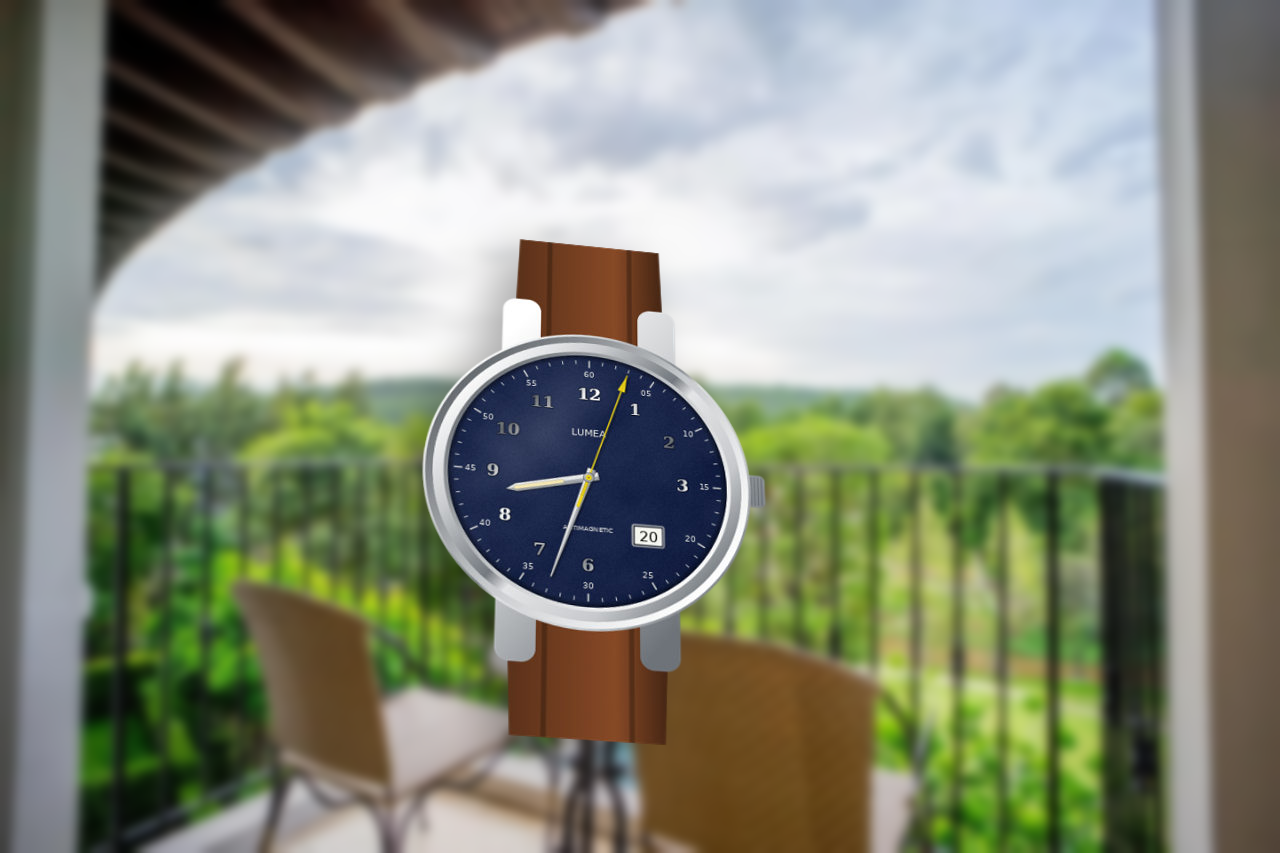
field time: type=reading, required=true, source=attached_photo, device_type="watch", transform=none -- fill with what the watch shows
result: 8:33:03
